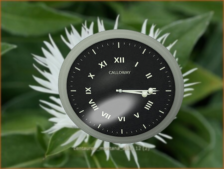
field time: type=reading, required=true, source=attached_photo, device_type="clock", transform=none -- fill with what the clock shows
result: 3:15
